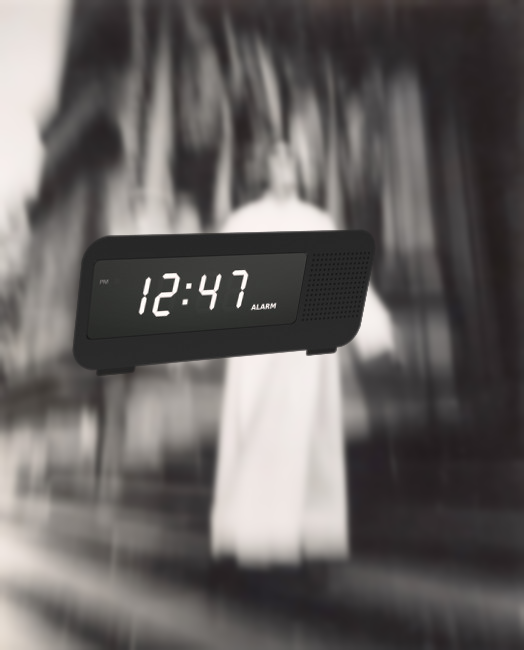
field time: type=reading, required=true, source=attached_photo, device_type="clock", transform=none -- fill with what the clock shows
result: 12:47
